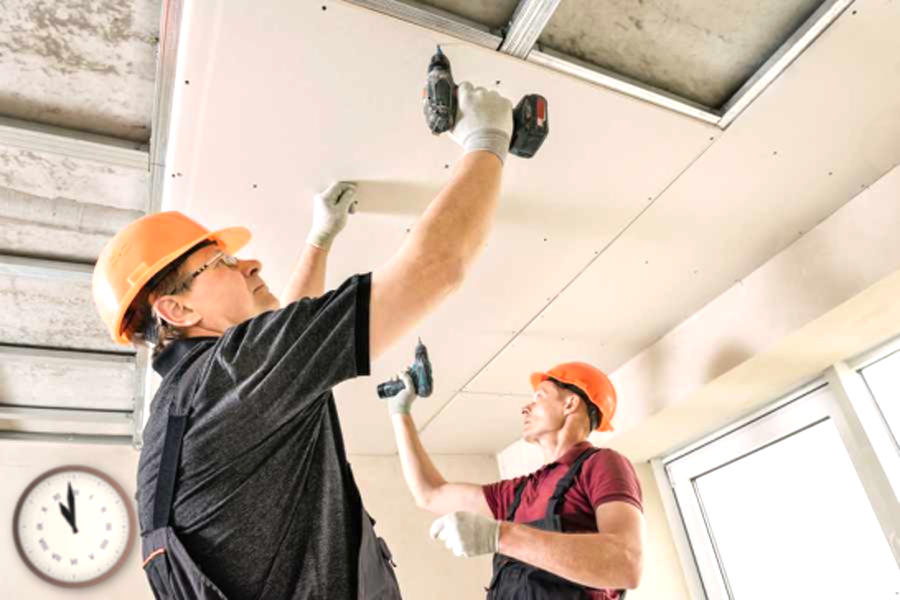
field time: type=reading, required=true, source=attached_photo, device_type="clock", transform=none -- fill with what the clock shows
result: 10:59
